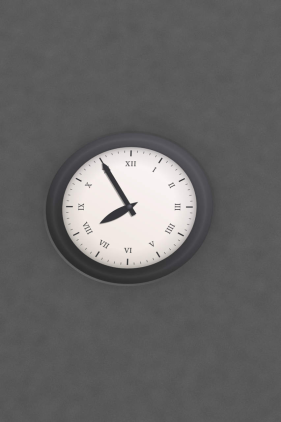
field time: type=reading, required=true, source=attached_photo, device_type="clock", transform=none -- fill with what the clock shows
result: 7:55
